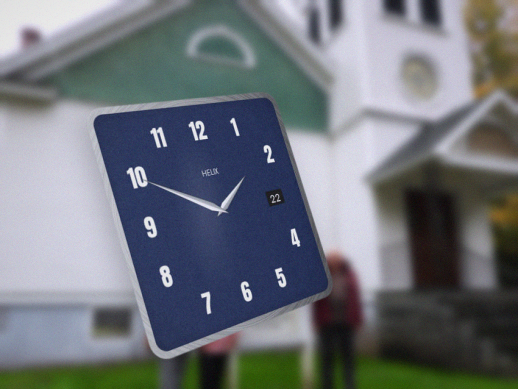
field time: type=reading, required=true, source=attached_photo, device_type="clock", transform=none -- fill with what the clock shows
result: 1:50
